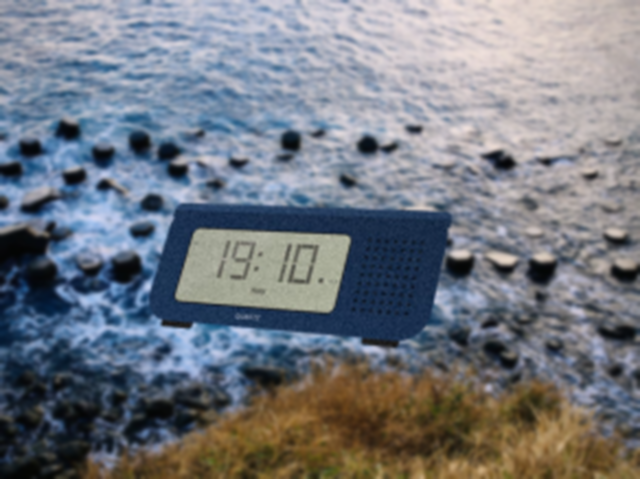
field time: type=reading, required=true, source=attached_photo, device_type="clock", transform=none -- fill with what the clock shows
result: 19:10
